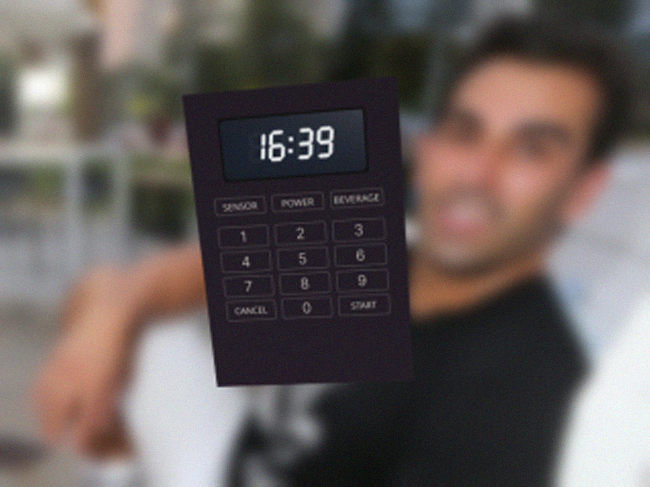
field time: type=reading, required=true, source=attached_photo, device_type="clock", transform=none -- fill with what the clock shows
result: 16:39
